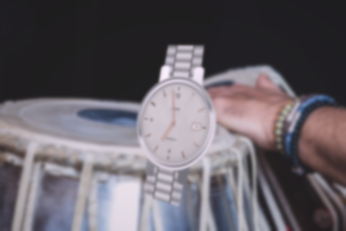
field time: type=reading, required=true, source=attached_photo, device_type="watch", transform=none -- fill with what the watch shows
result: 6:58
